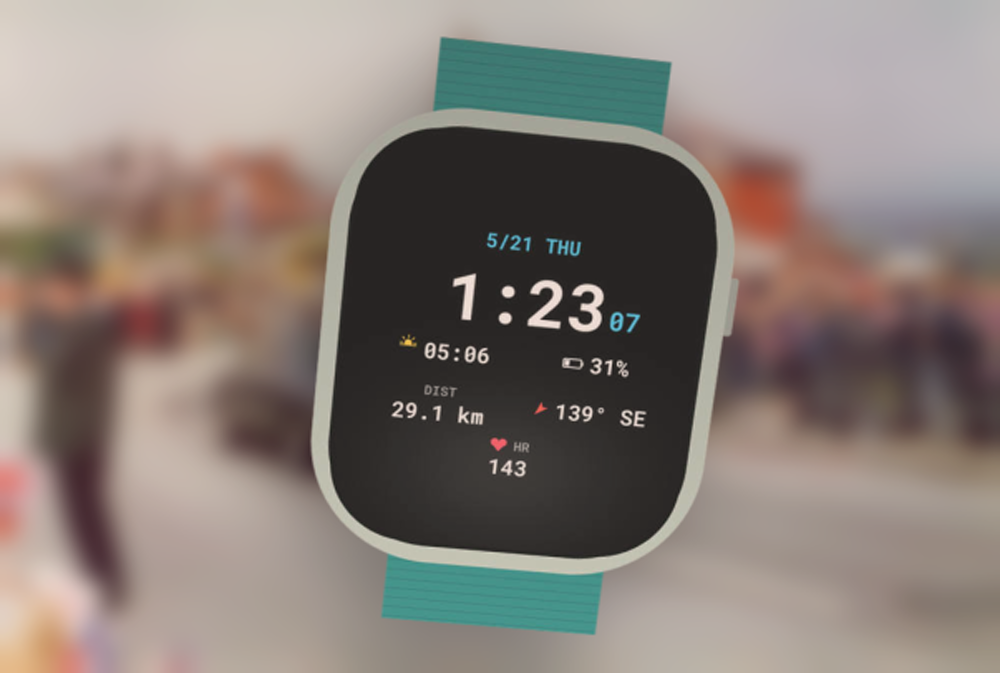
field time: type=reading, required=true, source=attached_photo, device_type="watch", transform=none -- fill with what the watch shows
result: 1:23:07
